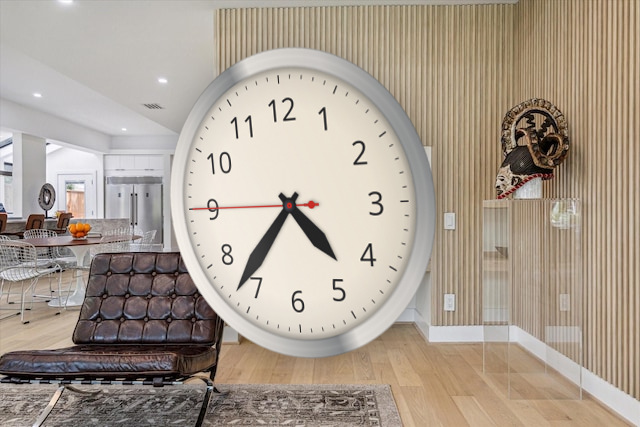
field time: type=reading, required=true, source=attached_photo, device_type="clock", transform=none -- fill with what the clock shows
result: 4:36:45
